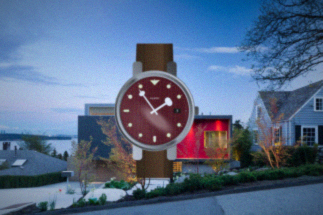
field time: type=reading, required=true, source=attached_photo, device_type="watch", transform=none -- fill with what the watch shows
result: 1:54
